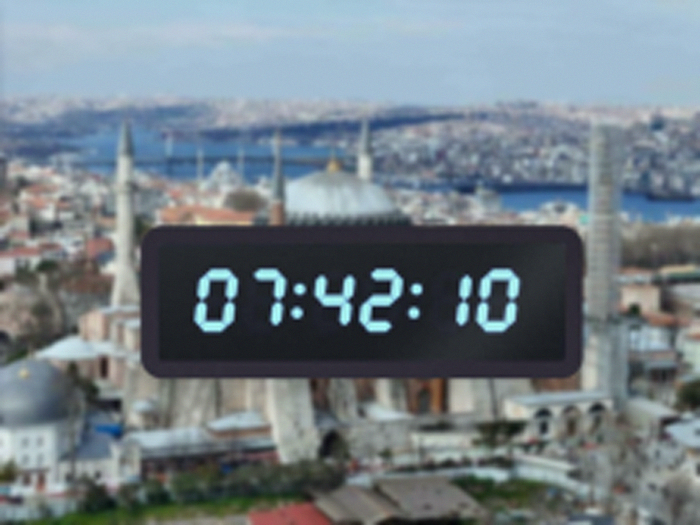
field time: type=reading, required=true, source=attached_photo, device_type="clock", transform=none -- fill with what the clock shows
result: 7:42:10
